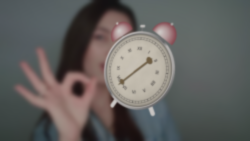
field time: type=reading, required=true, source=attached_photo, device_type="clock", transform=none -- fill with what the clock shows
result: 1:38
